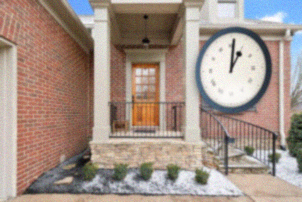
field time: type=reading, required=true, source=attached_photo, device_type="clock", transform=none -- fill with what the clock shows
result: 1:01
